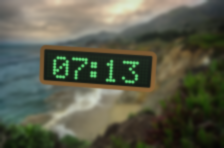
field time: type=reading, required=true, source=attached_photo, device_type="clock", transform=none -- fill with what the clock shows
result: 7:13
